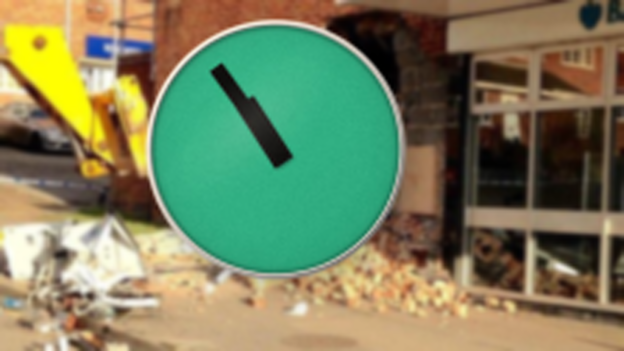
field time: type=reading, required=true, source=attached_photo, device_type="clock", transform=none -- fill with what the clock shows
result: 10:54
